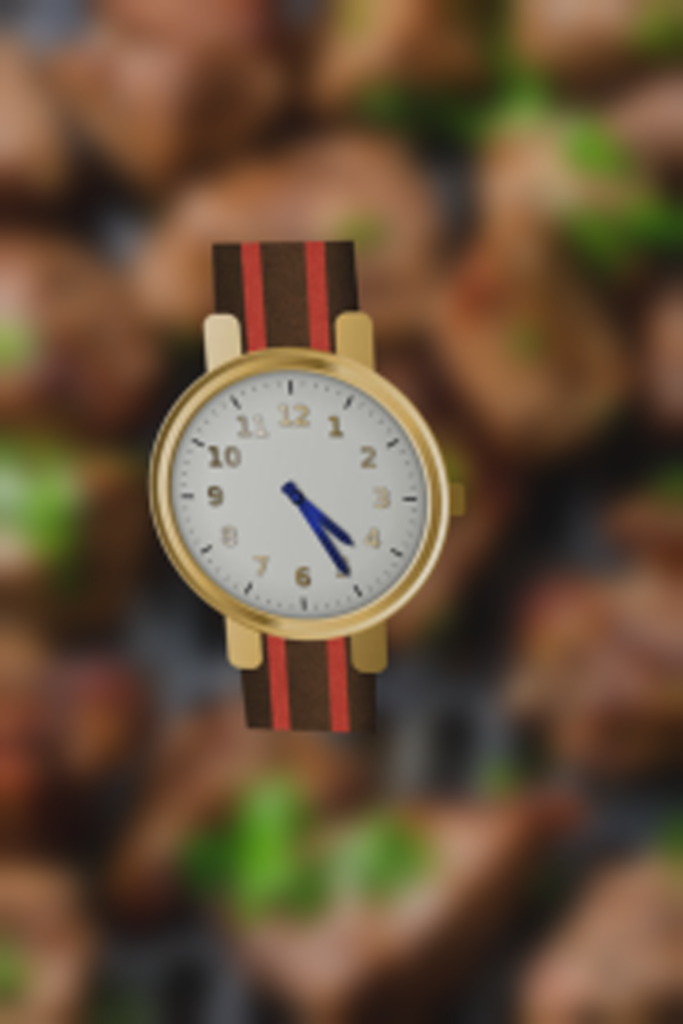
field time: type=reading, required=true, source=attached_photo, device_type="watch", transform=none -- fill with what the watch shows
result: 4:25
